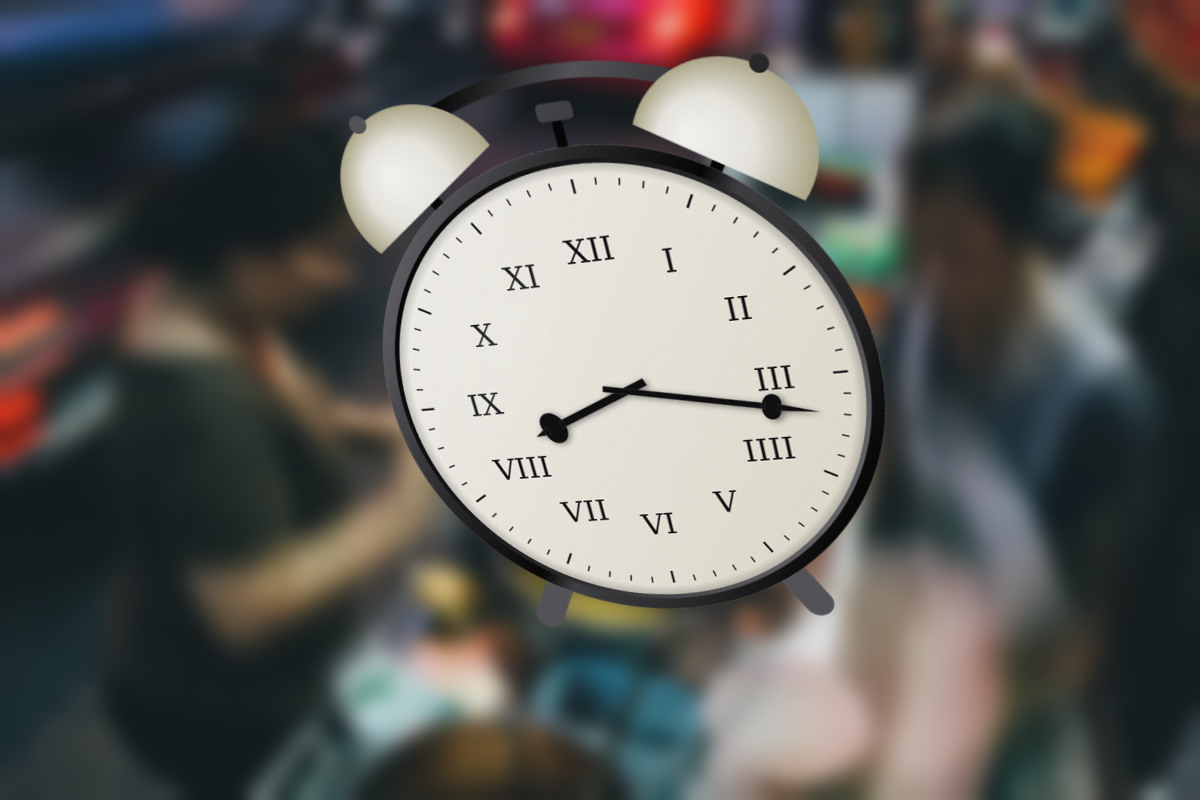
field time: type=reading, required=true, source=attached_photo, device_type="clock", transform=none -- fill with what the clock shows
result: 8:17
